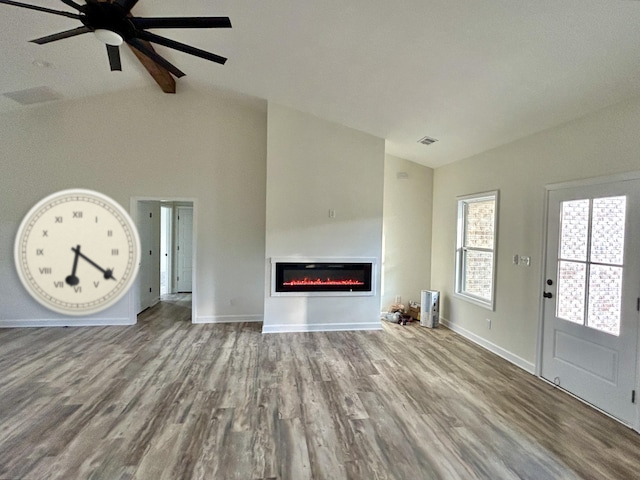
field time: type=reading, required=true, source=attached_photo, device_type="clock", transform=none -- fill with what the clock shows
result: 6:21
